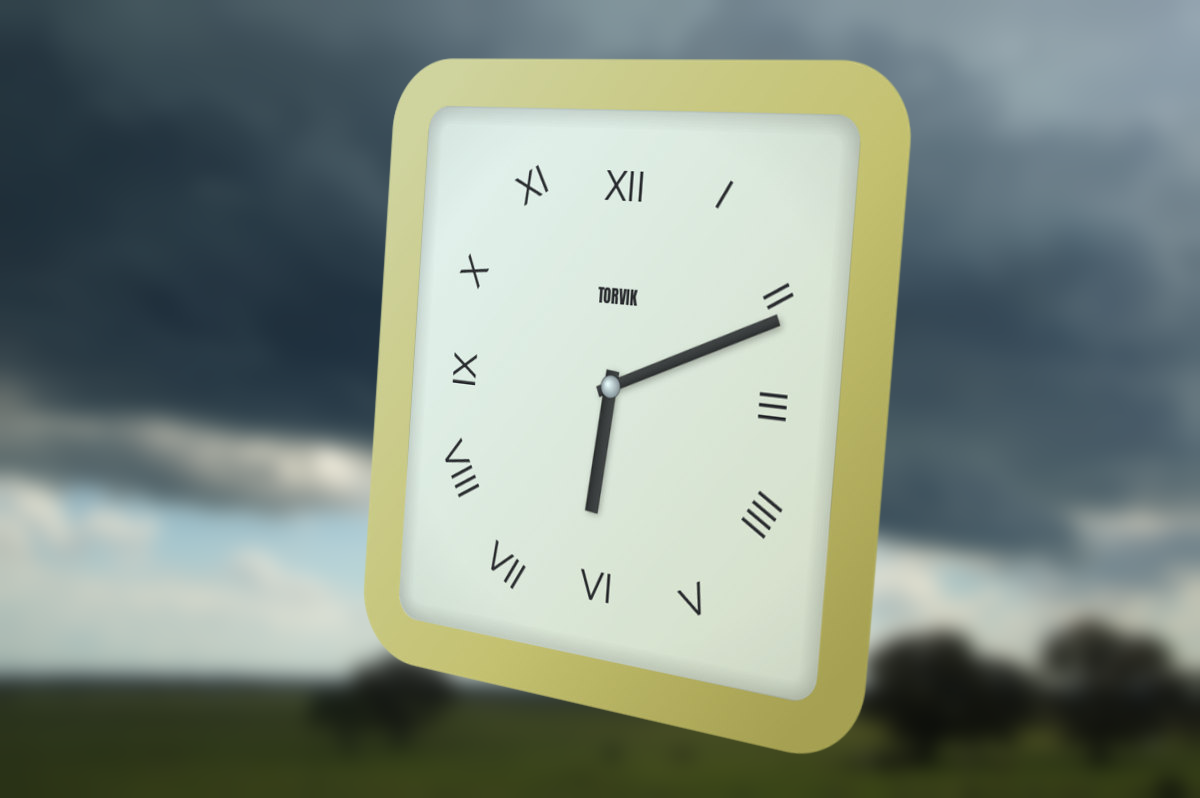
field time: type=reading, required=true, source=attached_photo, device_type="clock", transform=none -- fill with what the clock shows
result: 6:11
